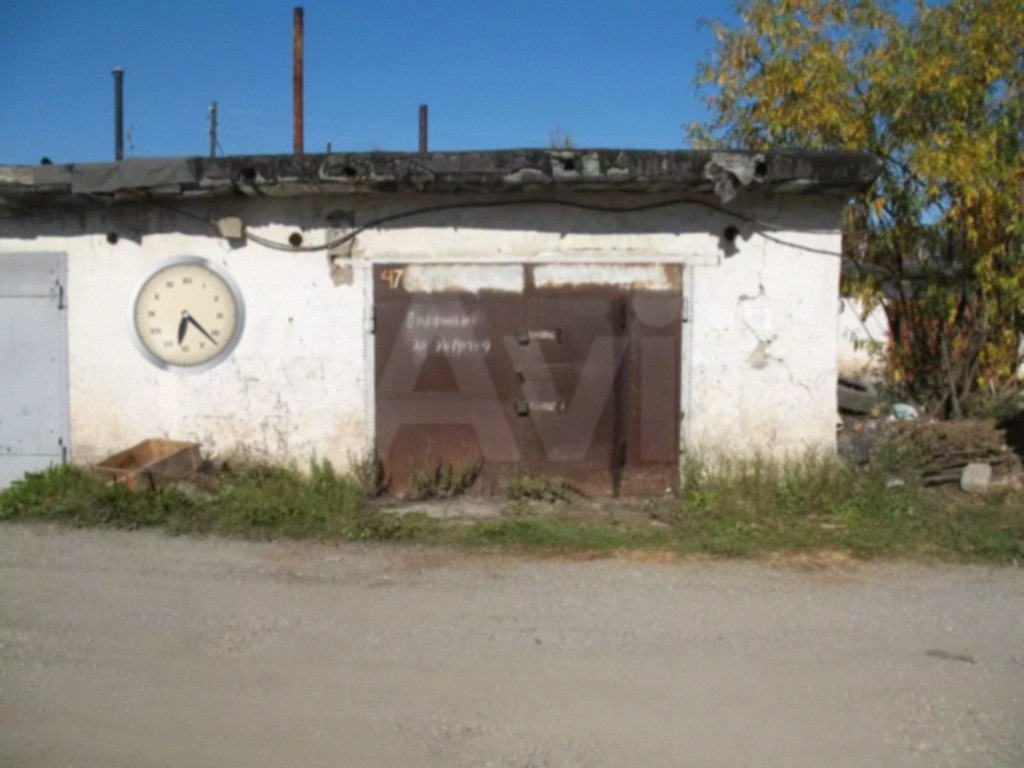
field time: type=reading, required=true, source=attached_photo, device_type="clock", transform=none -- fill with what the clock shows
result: 6:22
